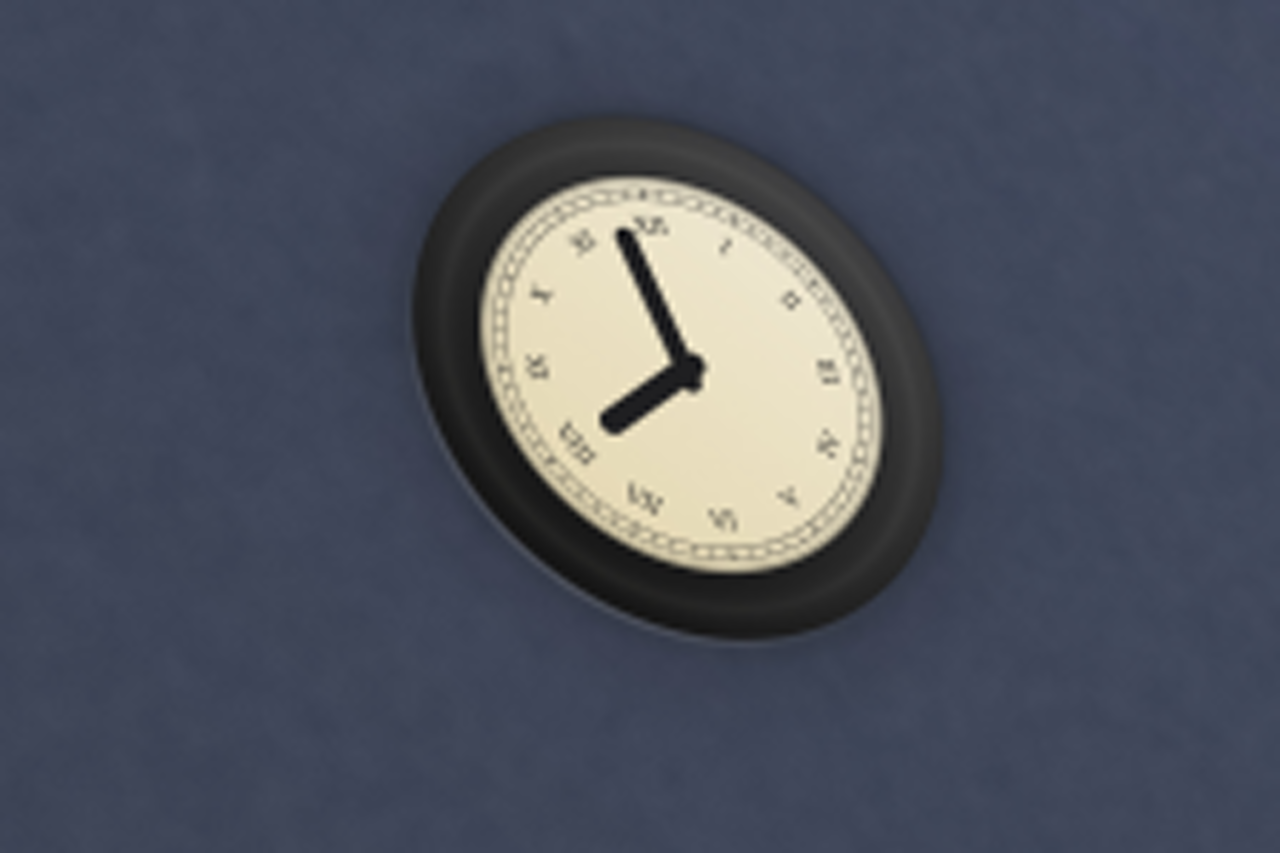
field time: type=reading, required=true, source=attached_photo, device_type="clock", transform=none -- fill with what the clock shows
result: 7:58
